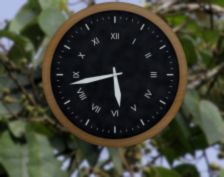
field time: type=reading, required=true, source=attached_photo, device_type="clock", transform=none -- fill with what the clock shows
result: 5:43
